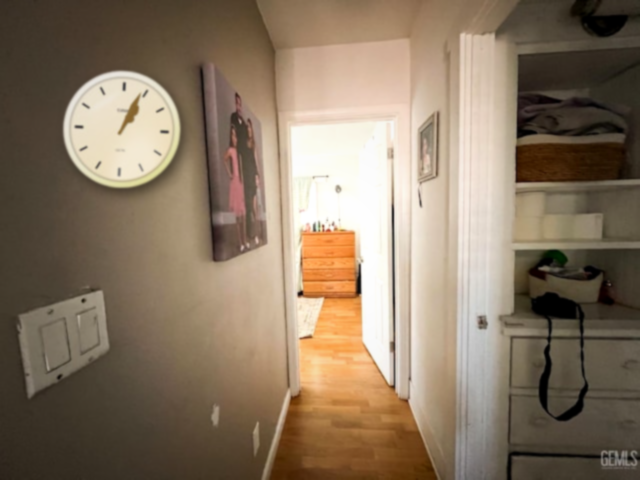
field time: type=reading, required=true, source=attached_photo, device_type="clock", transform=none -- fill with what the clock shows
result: 1:04
